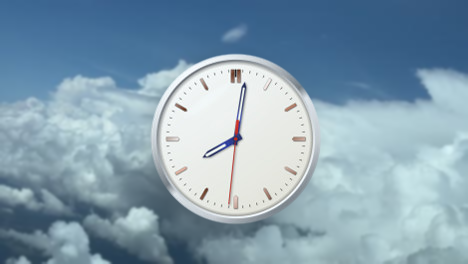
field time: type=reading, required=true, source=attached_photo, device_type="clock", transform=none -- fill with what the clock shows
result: 8:01:31
